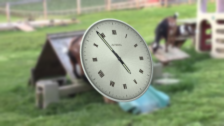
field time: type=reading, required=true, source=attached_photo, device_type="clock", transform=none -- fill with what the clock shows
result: 4:54
